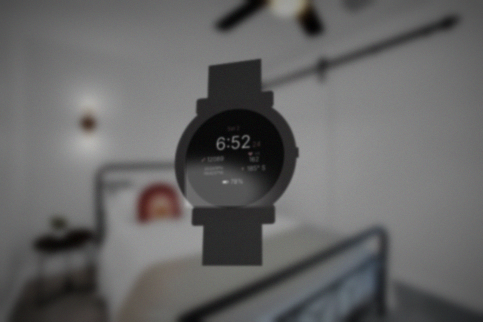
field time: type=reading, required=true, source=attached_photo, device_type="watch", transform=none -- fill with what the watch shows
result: 6:52
